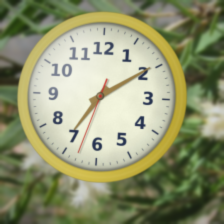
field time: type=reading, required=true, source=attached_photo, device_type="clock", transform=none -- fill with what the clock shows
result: 7:09:33
